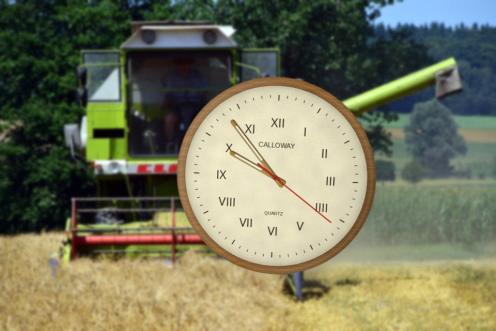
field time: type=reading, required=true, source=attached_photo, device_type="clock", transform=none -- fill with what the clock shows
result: 9:53:21
